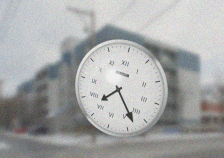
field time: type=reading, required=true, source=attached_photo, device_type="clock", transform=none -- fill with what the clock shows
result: 7:23
